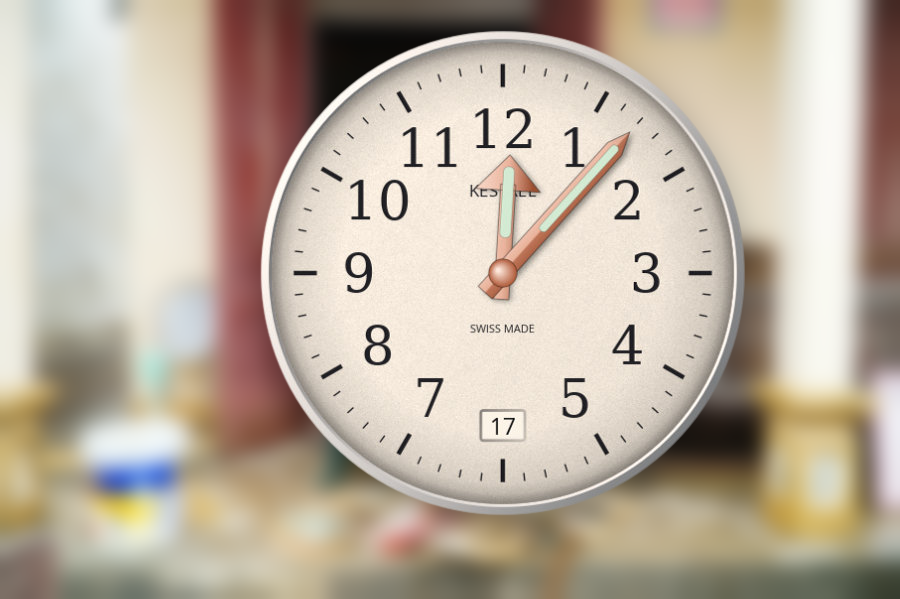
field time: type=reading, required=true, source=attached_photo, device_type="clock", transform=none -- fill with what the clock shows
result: 12:07
